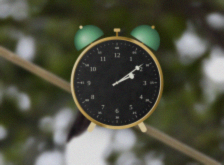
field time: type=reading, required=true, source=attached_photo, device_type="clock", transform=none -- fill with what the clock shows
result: 2:09
